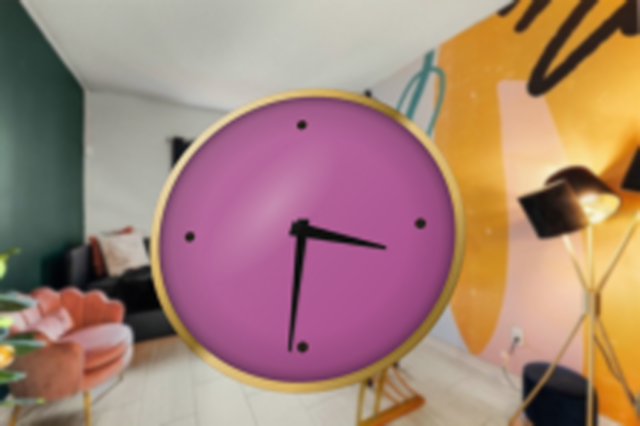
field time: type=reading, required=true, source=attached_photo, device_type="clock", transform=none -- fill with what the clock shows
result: 3:31
